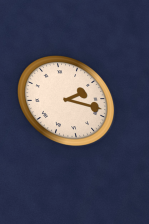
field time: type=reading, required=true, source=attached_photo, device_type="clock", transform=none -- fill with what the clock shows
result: 2:18
